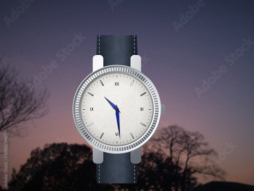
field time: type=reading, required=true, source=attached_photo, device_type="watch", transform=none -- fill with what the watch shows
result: 10:29
